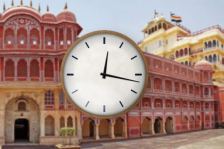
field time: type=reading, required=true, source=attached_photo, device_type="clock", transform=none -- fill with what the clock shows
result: 12:17
